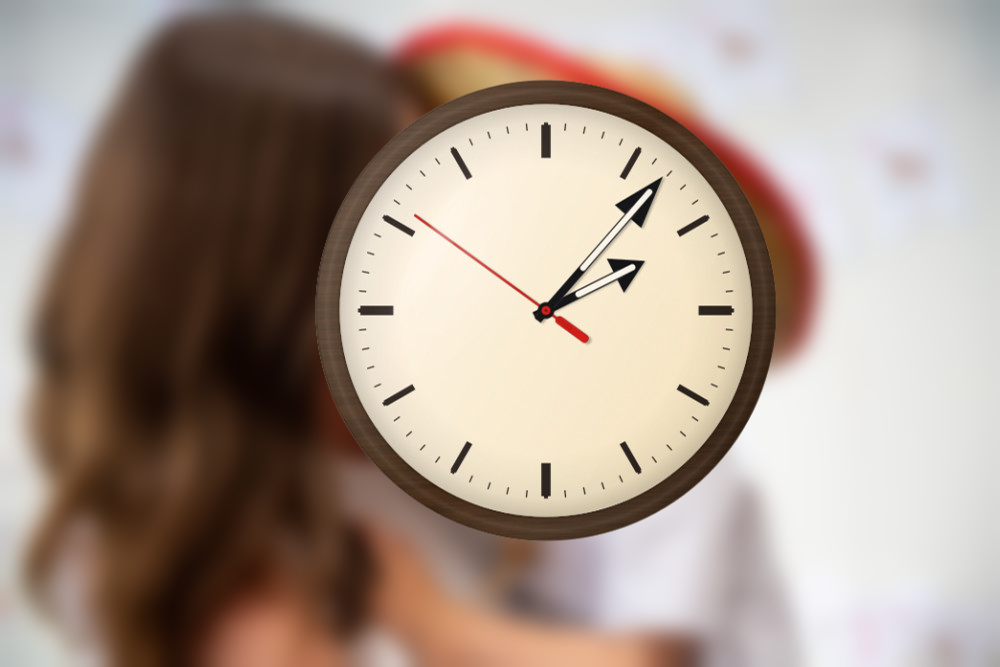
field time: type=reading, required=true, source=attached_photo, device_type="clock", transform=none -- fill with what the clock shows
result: 2:06:51
